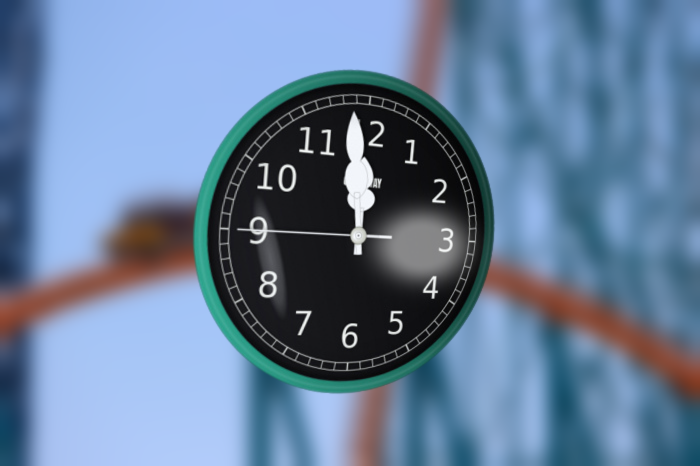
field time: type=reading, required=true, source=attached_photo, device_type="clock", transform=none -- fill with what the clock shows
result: 11:58:45
